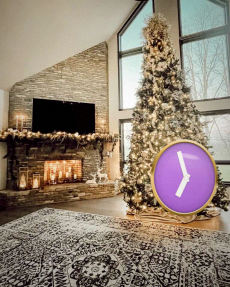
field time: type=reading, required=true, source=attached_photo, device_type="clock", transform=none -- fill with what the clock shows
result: 6:57
